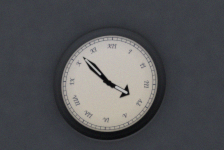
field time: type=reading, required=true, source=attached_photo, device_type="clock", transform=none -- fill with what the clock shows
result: 3:52
